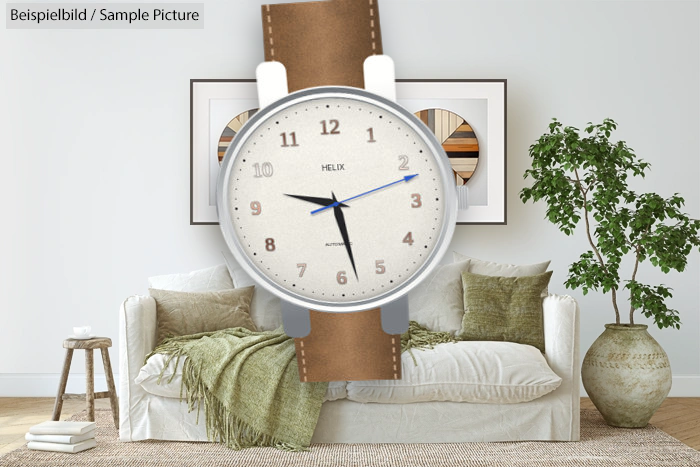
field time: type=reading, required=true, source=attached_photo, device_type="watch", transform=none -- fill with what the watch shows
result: 9:28:12
